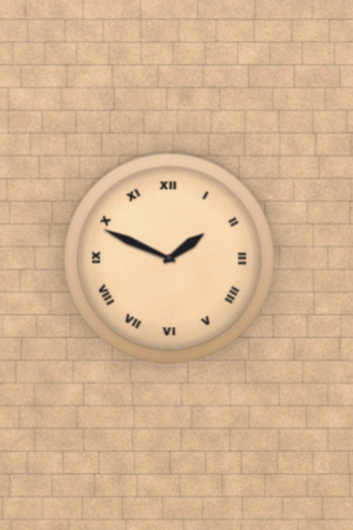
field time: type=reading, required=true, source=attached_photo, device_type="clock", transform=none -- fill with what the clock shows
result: 1:49
